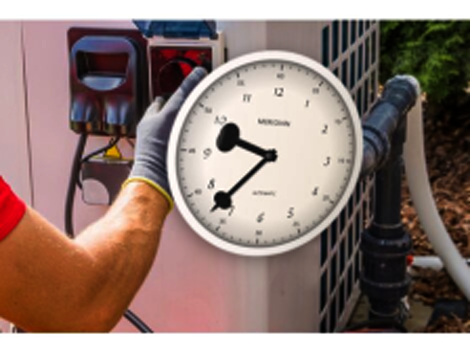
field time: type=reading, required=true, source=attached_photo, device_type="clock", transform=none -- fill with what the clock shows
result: 9:37
